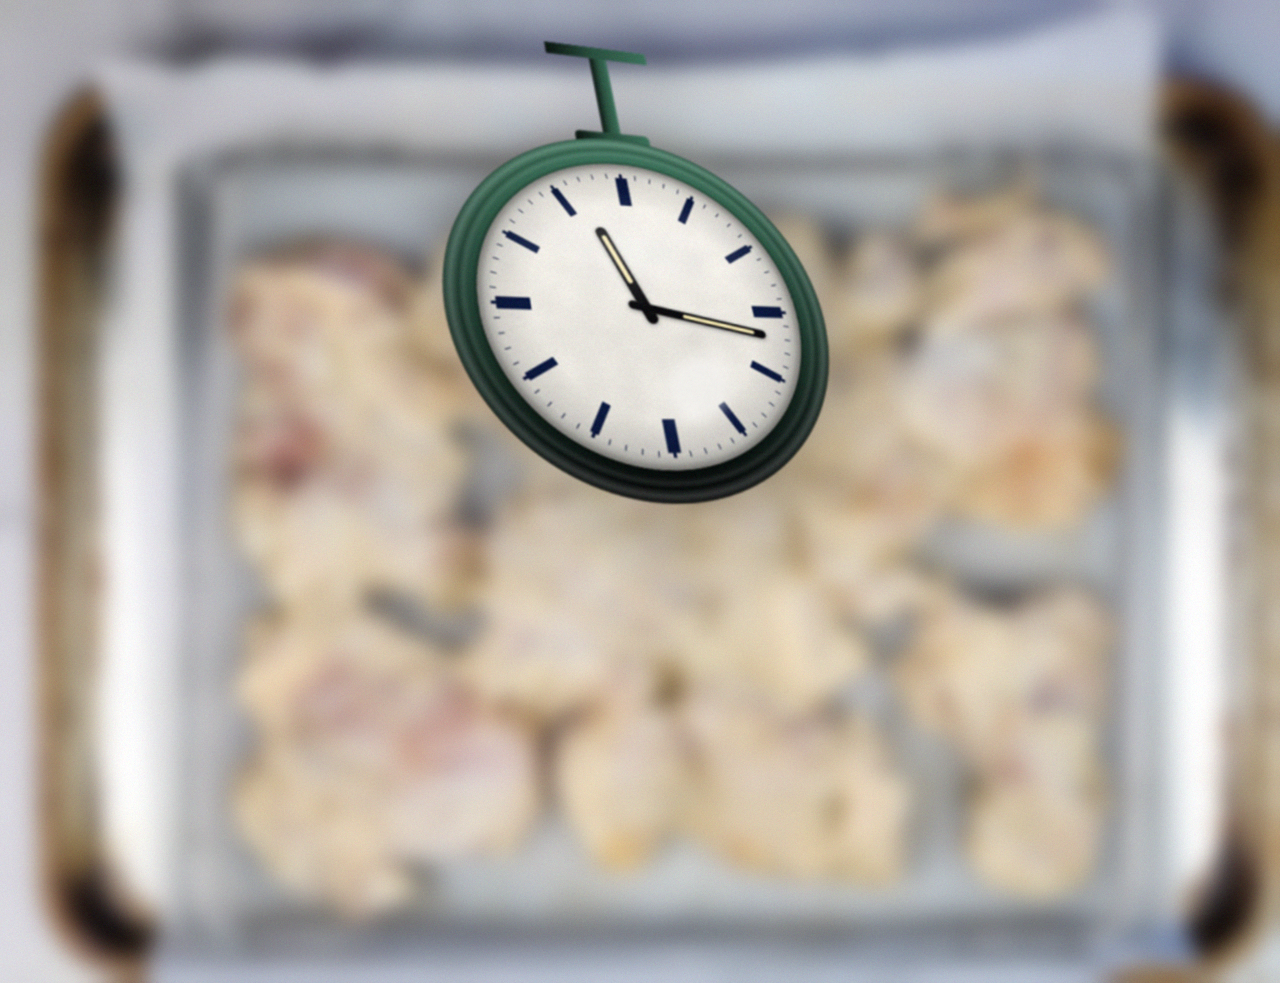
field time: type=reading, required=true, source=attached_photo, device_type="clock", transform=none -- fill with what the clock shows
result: 11:17
